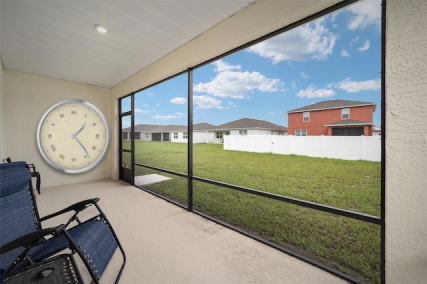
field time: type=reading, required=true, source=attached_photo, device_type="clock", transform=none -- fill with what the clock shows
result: 1:24
